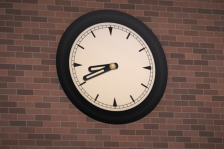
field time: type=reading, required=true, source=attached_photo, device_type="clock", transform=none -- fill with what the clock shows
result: 8:41
